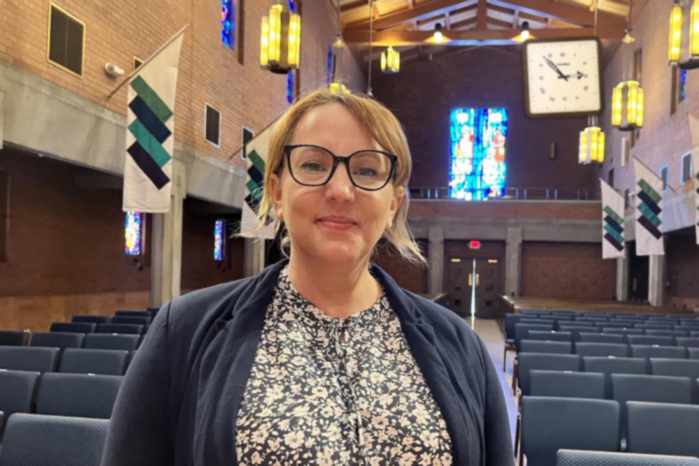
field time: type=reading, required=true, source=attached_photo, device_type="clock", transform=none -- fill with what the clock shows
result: 2:53
